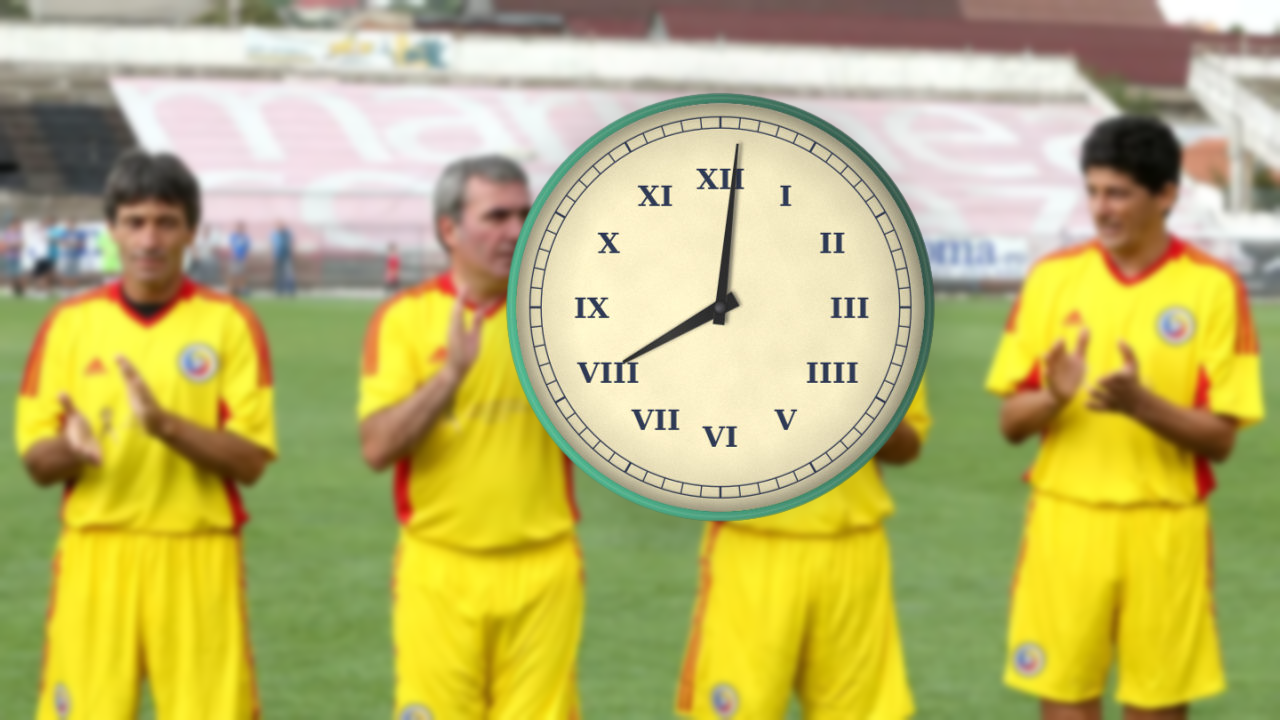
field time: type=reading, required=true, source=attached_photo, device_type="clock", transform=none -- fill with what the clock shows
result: 8:01
